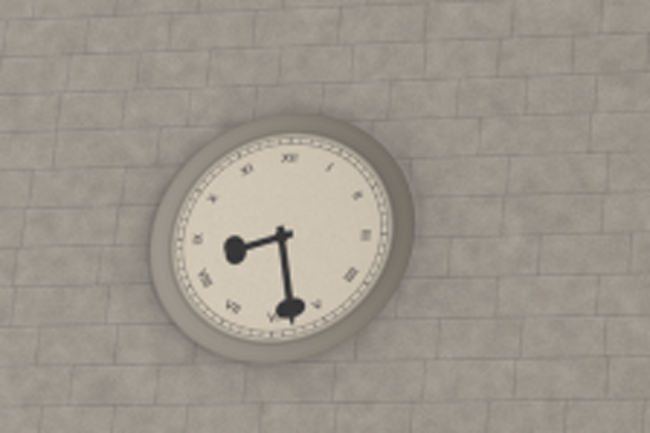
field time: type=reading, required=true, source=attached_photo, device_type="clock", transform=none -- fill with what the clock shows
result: 8:28
